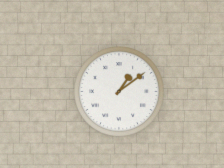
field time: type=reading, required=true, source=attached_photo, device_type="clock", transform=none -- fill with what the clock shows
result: 1:09
